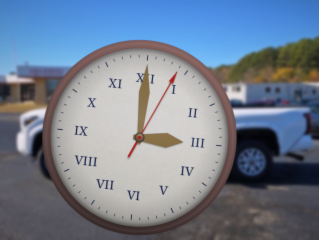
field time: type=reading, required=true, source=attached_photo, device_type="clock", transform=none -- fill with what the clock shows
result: 3:00:04
